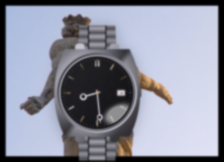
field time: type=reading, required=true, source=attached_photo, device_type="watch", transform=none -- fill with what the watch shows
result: 8:29
